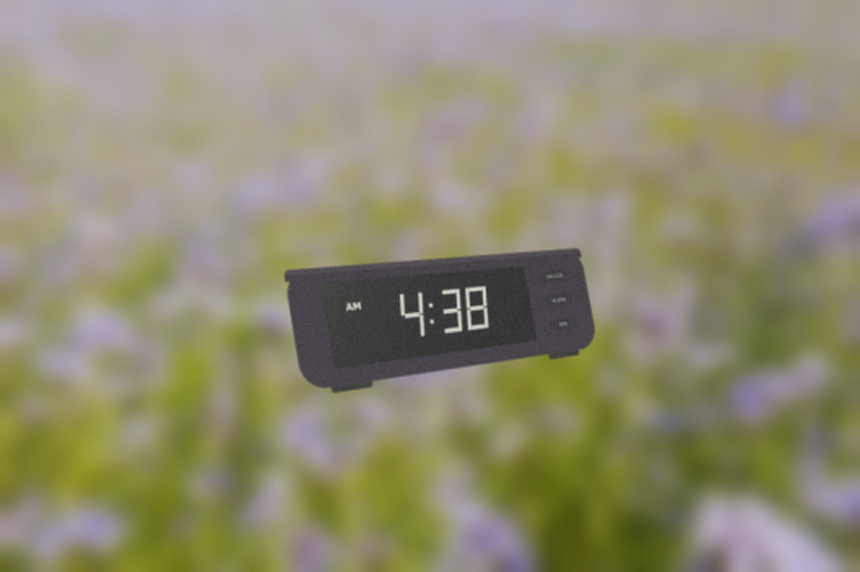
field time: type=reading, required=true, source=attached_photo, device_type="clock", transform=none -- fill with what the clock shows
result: 4:38
